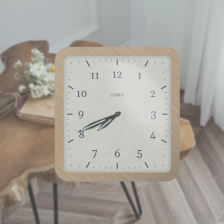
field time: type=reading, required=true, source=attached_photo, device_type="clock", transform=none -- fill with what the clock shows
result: 7:41
